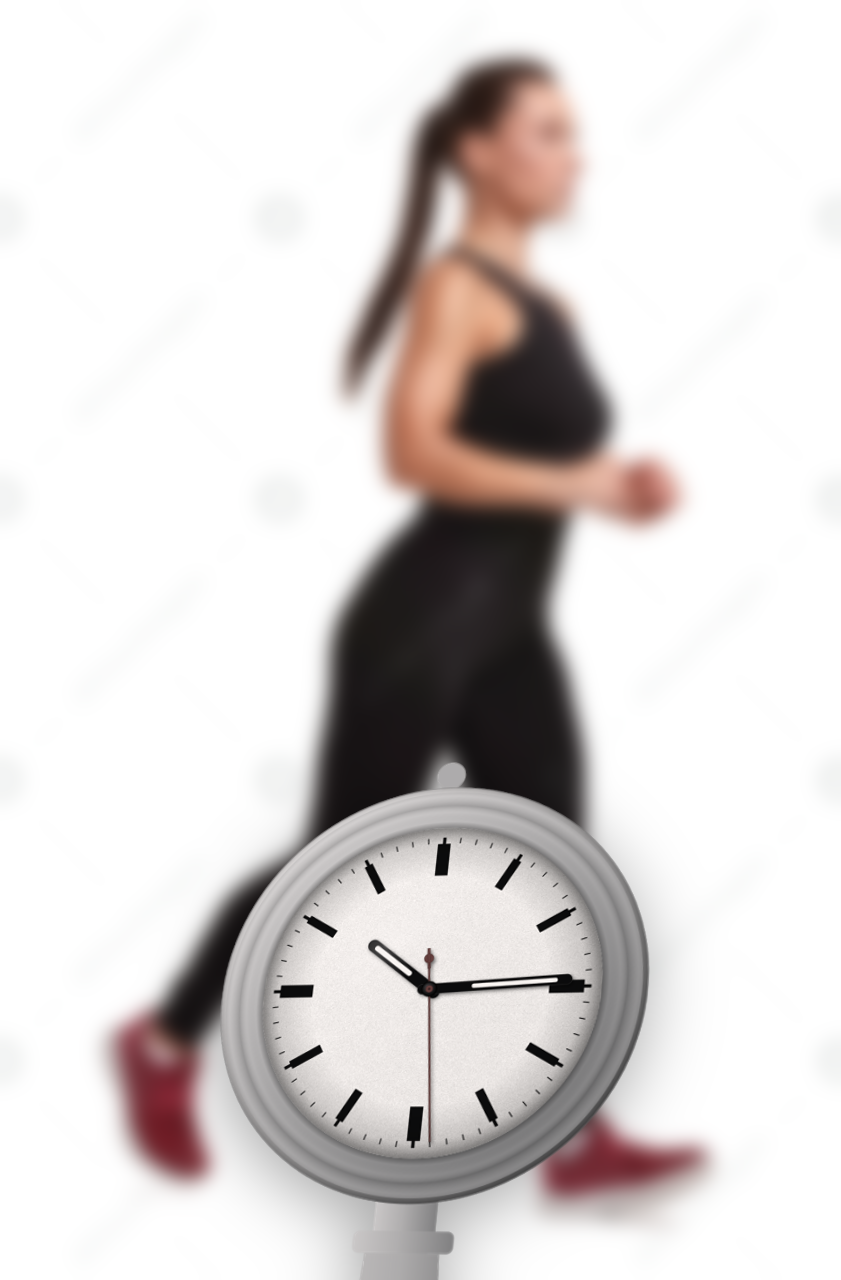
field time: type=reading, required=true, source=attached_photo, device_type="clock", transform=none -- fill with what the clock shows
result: 10:14:29
